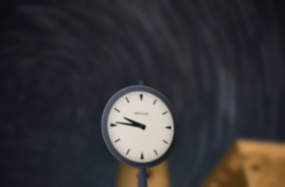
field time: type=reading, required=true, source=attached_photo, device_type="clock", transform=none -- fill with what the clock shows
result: 9:46
